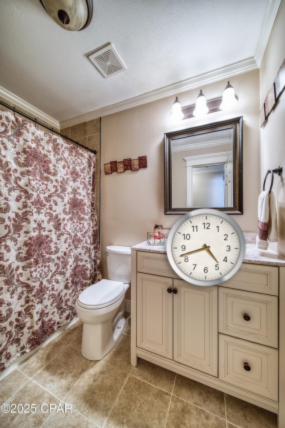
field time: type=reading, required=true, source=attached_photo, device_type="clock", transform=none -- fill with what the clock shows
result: 4:42
